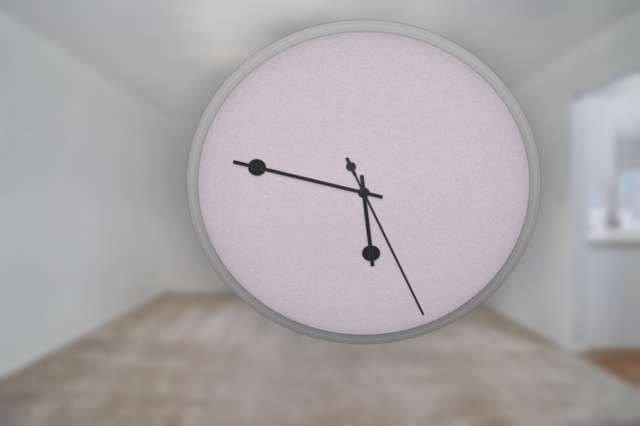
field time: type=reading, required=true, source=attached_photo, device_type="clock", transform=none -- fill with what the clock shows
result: 5:47:26
